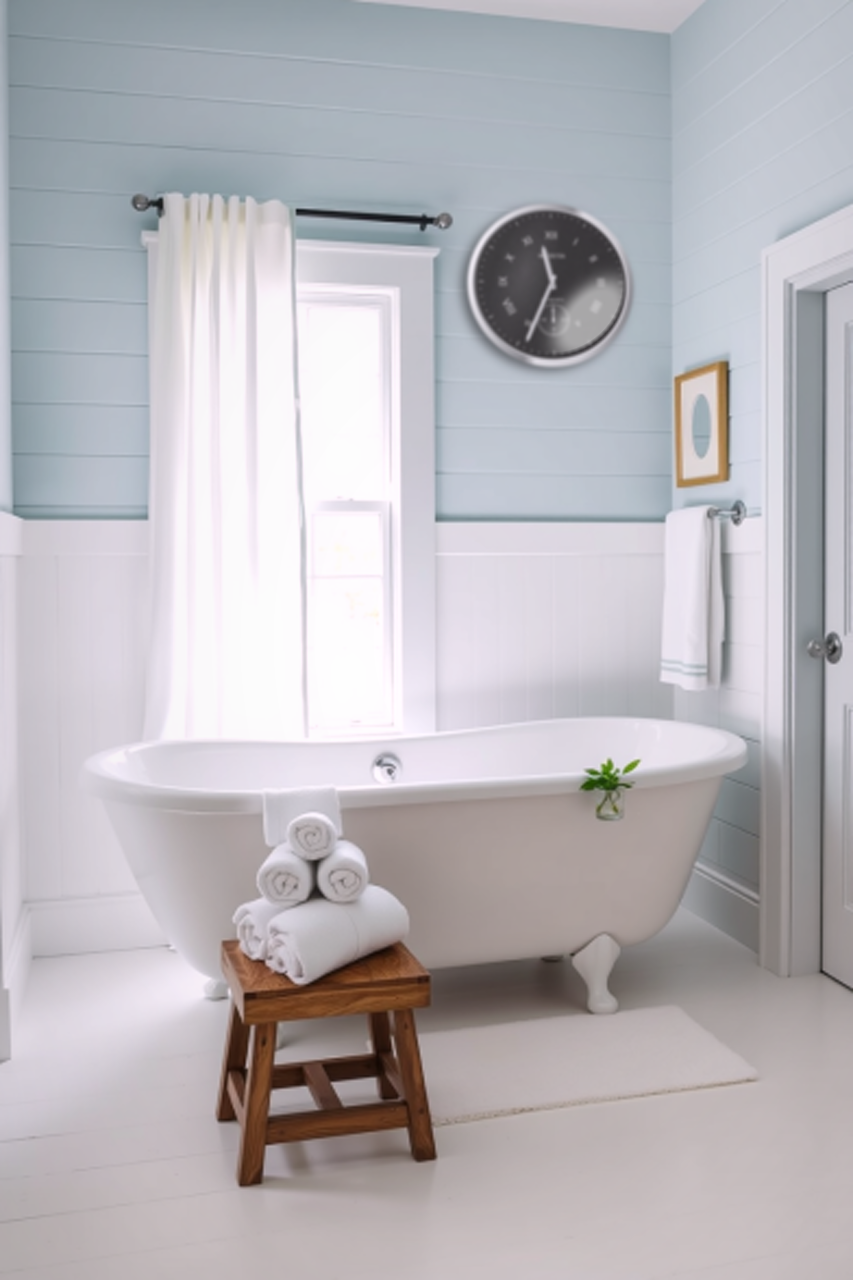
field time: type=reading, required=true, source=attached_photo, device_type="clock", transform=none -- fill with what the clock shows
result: 11:34
